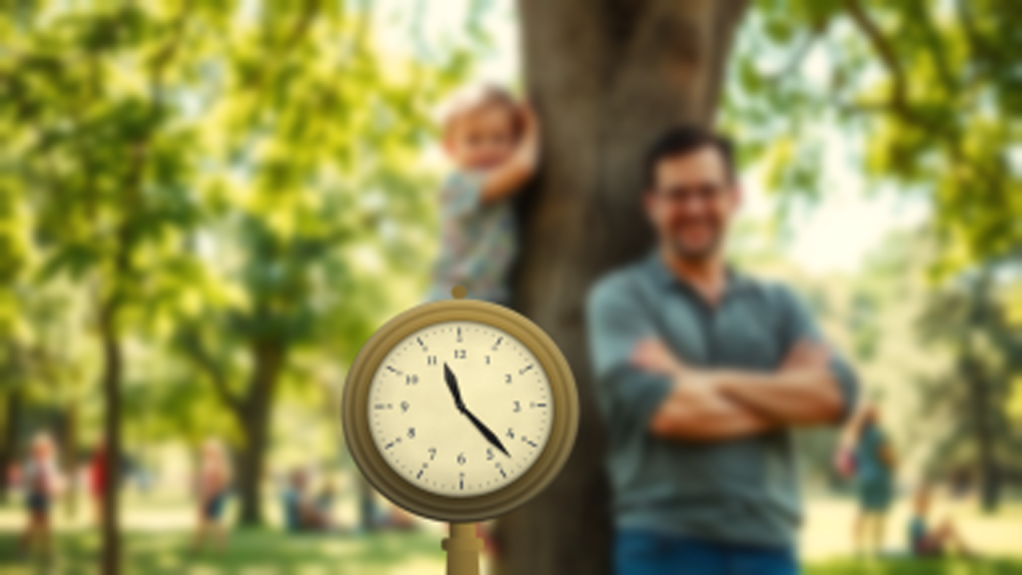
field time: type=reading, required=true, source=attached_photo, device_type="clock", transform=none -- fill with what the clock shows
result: 11:23
